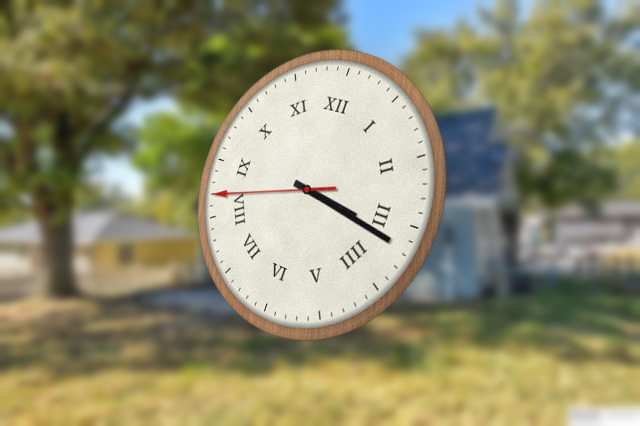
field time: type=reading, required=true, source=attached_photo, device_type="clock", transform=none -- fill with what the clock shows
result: 3:16:42
